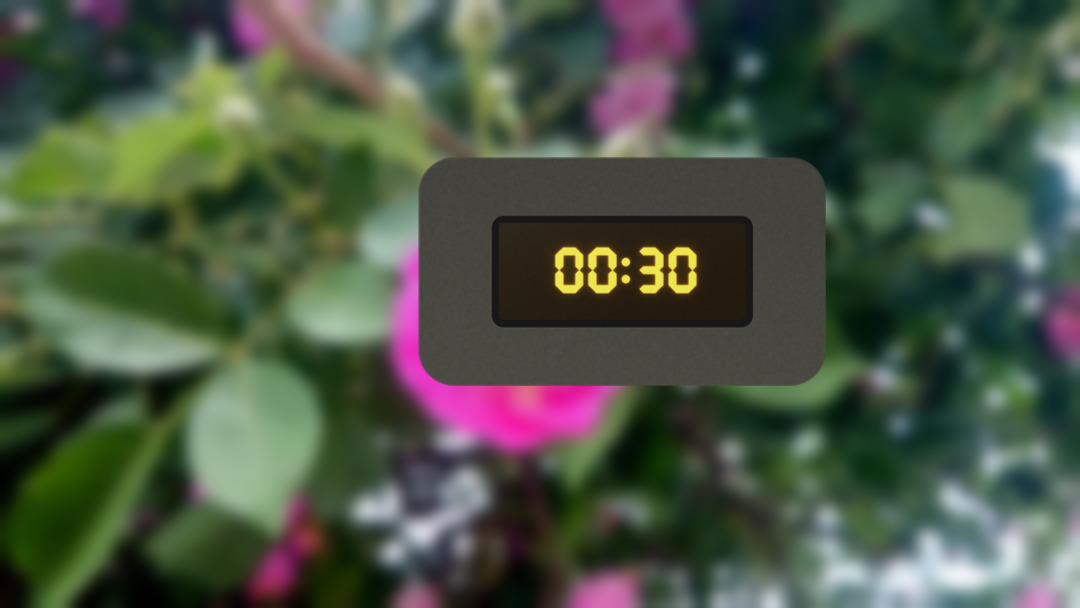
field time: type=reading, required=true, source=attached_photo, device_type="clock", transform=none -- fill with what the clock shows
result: 0:30
